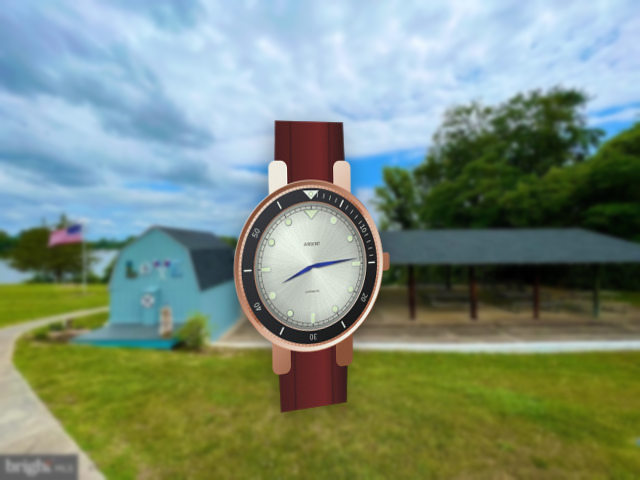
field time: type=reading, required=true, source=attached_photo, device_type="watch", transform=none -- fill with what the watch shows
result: 8:14
